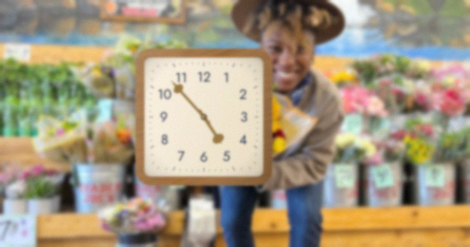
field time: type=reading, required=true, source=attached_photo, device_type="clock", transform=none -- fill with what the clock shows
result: 4:53
